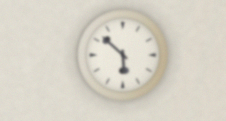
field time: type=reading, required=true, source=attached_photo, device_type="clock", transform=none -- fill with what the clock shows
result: 5:52
